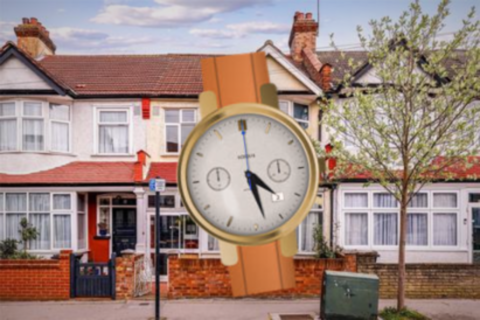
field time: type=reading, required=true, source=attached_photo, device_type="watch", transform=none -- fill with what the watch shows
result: 4:28
